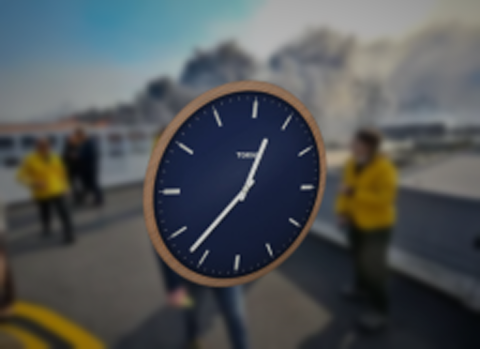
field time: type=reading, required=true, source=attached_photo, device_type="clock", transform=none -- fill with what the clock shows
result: 12:37
